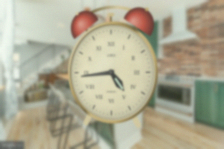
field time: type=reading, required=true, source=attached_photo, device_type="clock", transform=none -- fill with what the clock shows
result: 4:44
